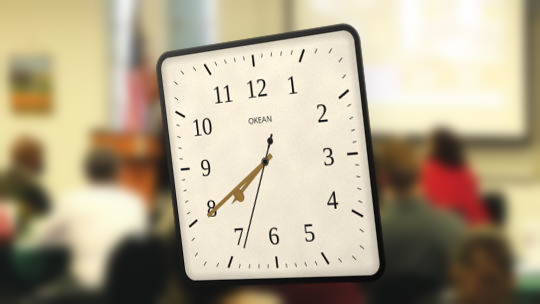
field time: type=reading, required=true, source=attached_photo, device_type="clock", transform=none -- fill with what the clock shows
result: 7:39:34
